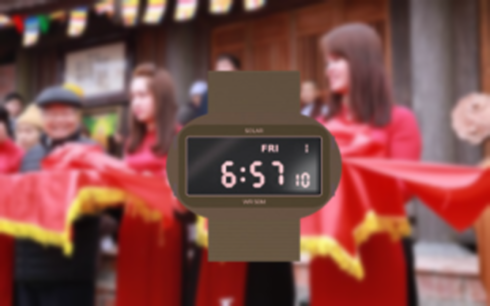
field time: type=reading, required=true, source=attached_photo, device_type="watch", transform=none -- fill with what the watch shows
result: 6:57:10
